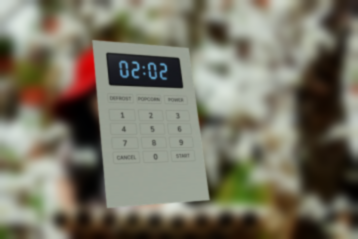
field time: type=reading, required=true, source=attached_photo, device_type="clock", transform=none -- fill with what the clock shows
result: 2:02
